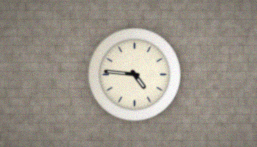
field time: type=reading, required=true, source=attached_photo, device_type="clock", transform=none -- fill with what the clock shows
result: 4:46
